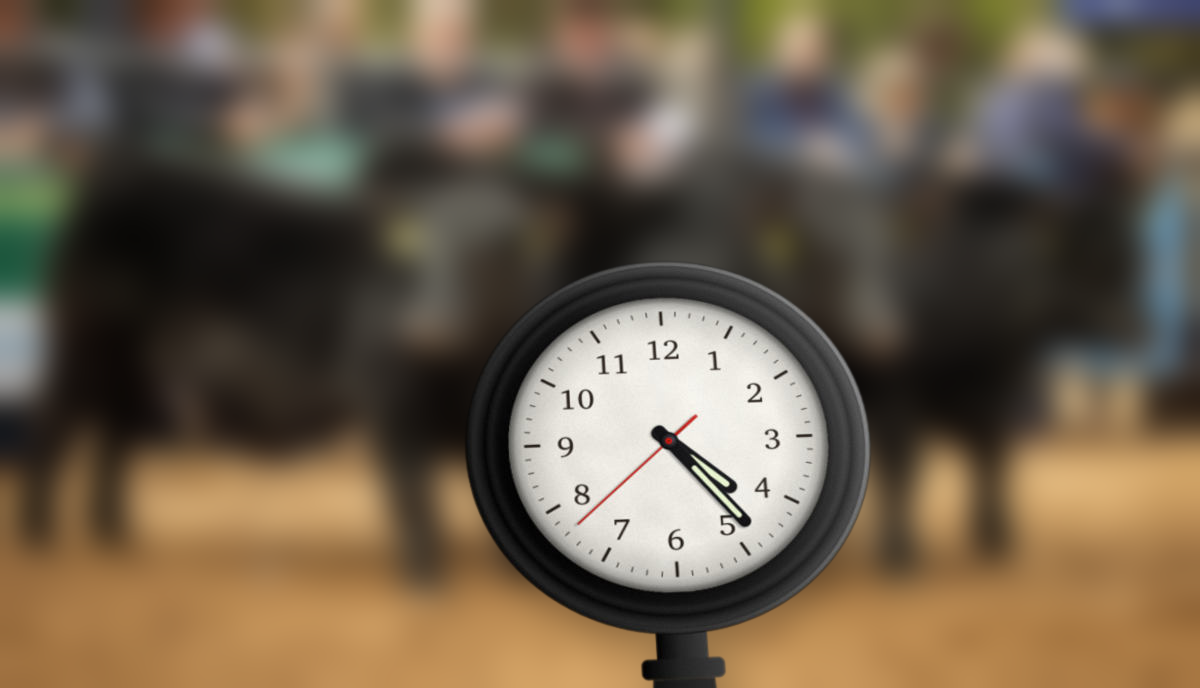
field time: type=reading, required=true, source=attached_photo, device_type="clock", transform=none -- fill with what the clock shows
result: 4:23:38
